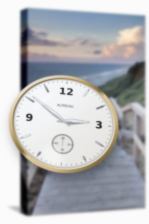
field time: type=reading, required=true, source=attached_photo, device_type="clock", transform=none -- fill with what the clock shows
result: 2:51
